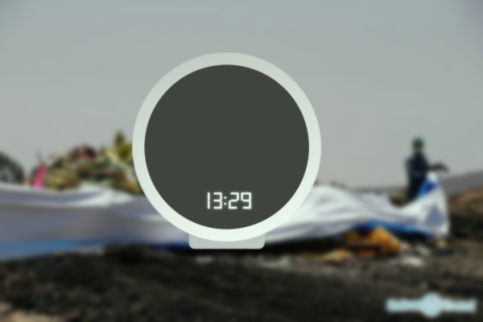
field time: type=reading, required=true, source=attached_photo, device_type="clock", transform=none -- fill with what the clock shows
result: 13:29
